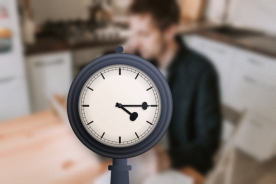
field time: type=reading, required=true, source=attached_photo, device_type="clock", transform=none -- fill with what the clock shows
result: 4:15
